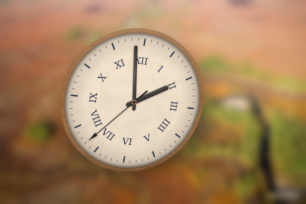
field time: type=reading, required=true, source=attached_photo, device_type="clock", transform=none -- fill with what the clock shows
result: 1:58:37
